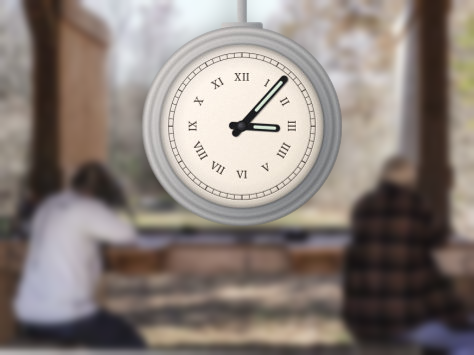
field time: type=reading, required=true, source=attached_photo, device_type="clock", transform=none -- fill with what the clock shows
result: 3:07
